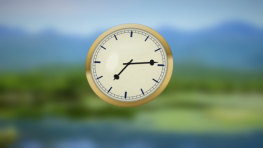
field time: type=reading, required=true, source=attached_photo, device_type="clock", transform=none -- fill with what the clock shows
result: 7:14
